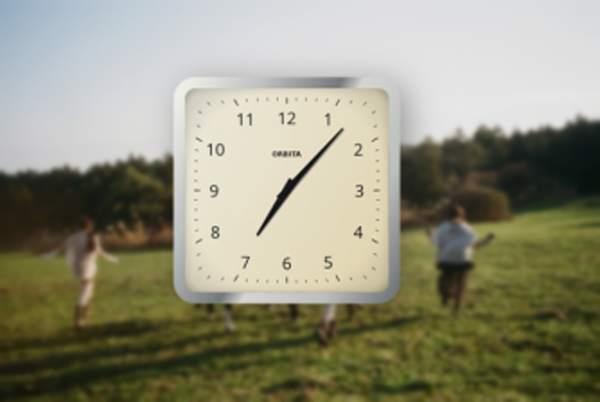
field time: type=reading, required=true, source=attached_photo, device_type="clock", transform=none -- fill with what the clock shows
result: 7:07
